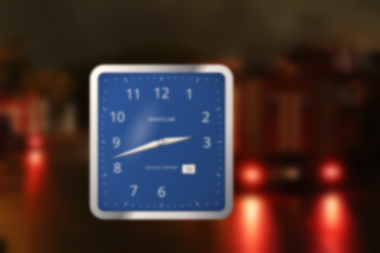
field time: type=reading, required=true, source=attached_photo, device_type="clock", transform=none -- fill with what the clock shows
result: 2:42
